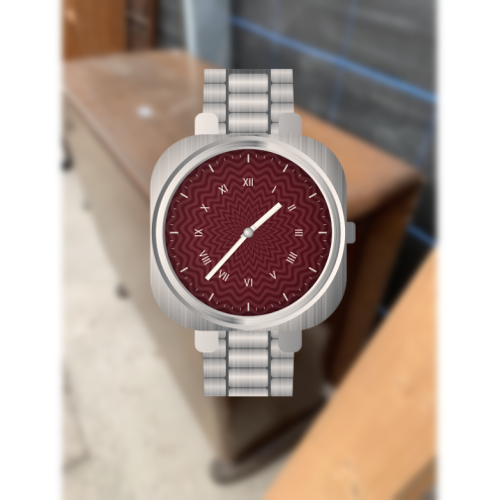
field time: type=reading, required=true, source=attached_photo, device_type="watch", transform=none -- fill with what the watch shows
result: 1:37
